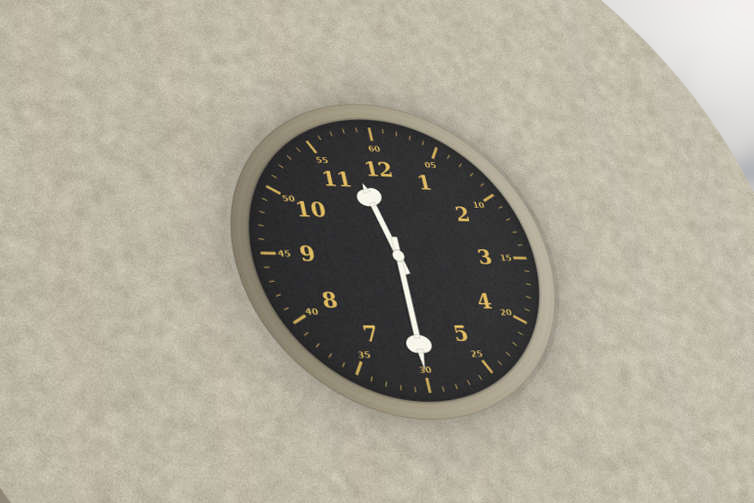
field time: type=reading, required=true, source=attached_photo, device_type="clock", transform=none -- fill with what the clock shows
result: 11:30
